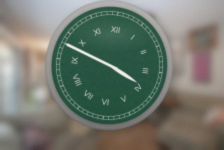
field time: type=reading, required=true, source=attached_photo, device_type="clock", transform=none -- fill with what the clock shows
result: 3:48
